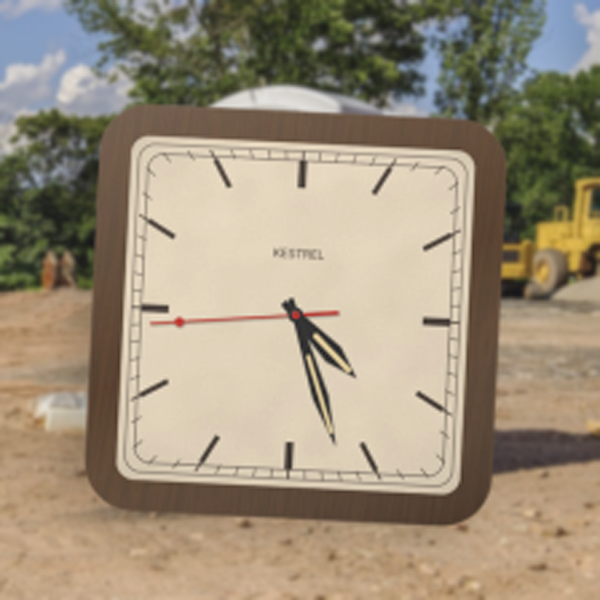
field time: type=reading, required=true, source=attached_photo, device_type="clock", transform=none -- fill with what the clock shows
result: 4:26:44
